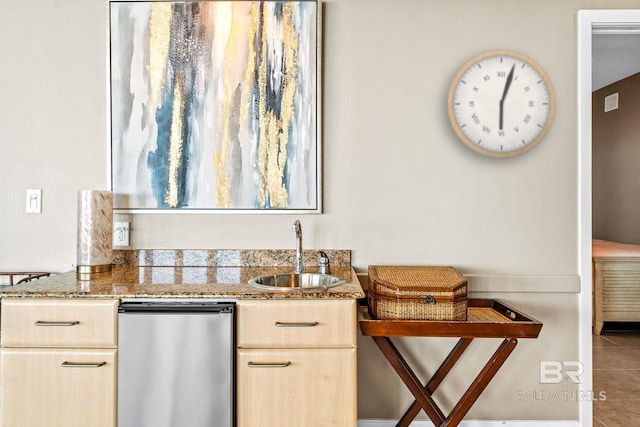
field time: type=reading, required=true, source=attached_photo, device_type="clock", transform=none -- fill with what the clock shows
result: 6:03
